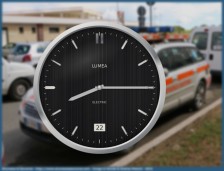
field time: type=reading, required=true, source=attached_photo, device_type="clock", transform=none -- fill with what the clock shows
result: 8:15
